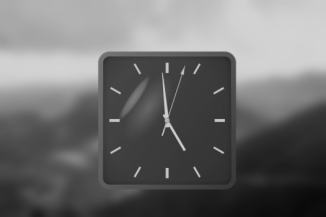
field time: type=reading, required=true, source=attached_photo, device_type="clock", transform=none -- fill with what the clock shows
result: 4:59:03
